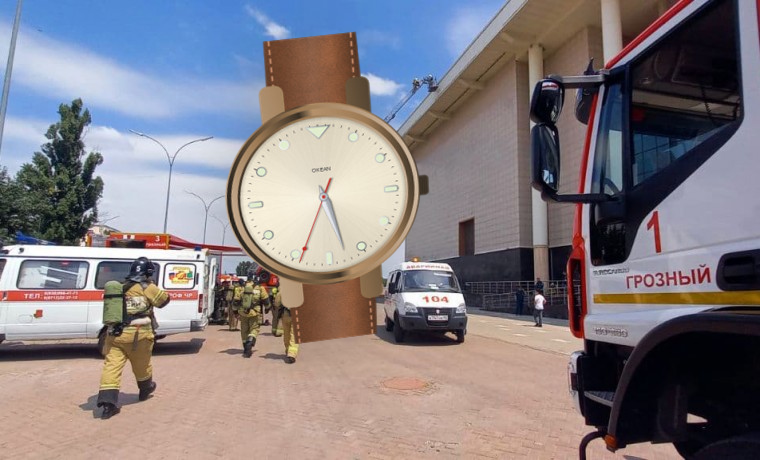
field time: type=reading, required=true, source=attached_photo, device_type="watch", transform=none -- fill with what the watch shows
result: 5:27:34
